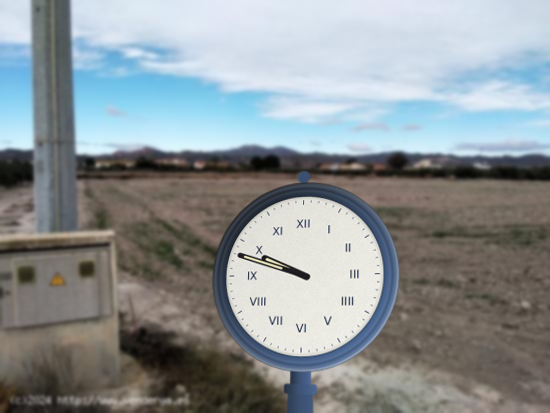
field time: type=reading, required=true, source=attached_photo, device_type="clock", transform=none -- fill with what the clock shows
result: 9:48
